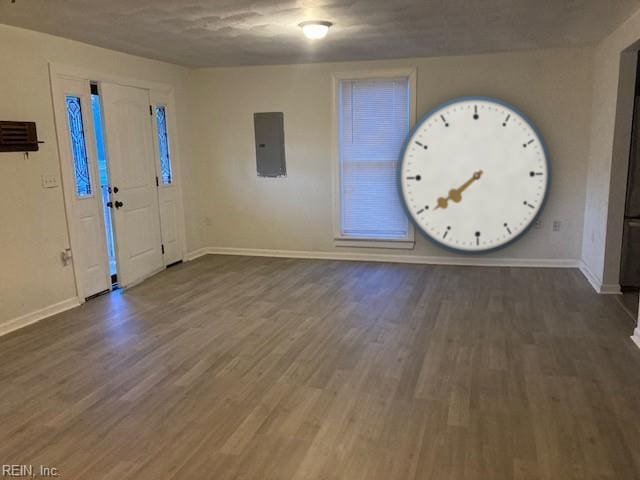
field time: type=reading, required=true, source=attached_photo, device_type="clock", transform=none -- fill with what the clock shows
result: 7:39
